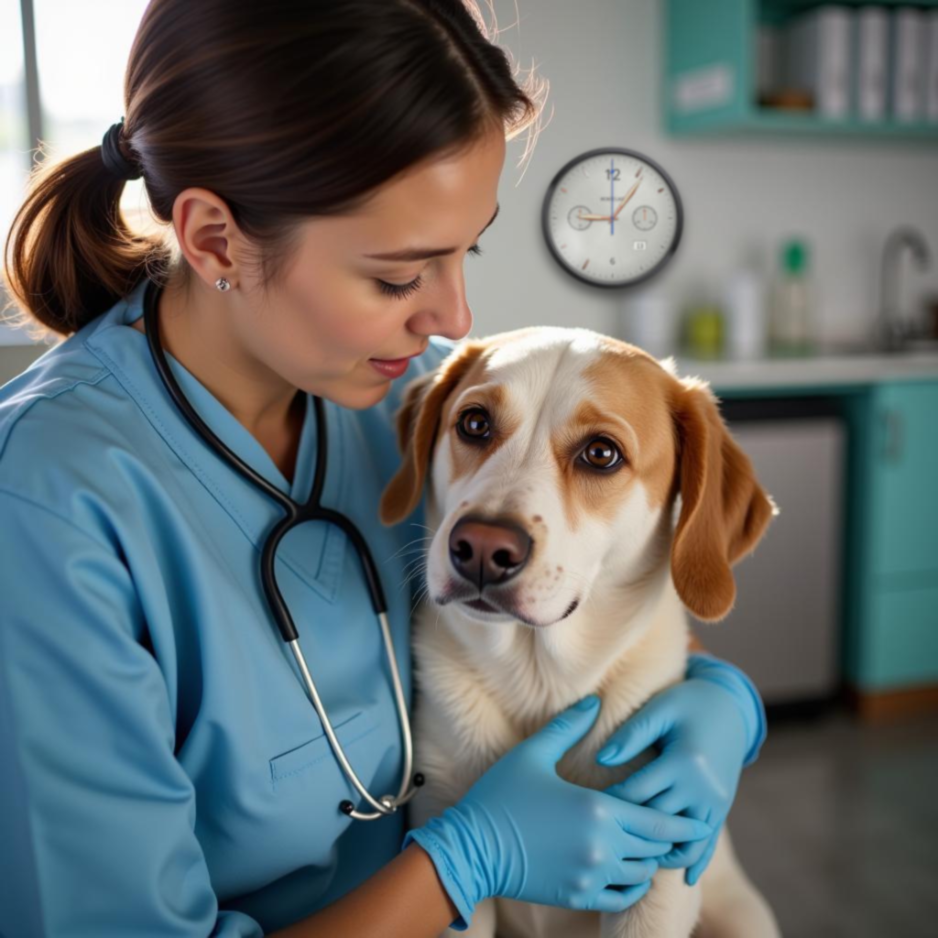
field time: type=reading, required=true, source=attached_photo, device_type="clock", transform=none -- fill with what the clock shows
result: 9:06
